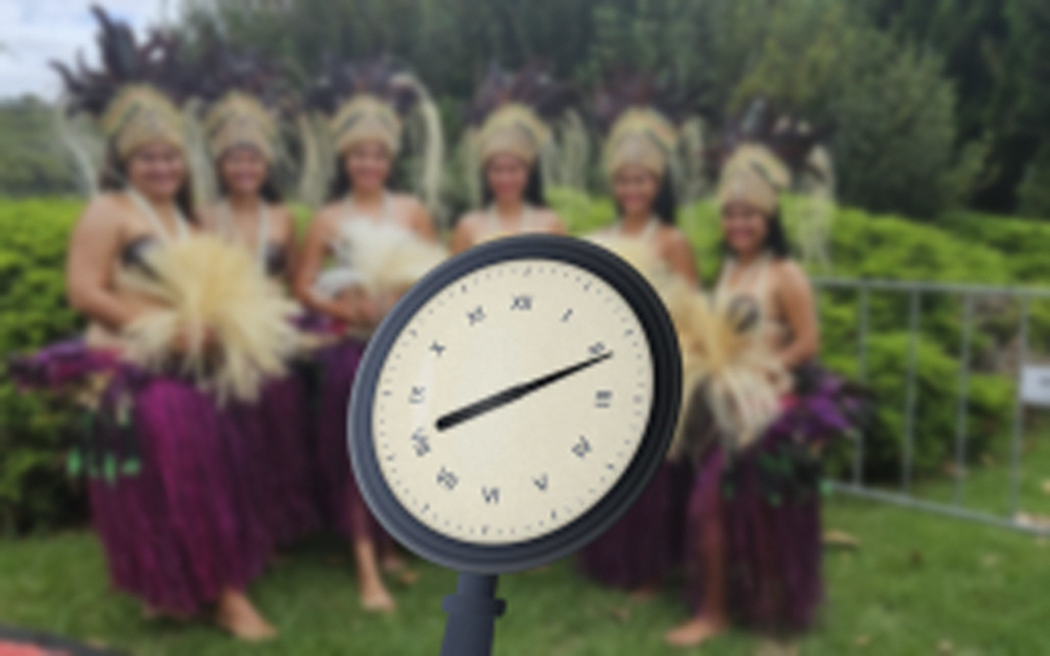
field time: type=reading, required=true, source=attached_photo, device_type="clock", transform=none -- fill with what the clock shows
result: 8:11
